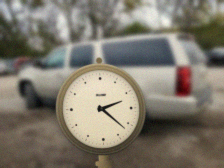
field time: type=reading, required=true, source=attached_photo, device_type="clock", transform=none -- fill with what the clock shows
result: 2:22
